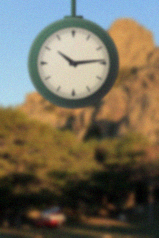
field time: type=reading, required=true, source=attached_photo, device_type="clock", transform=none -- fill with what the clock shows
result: 10:14
